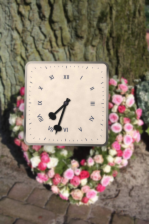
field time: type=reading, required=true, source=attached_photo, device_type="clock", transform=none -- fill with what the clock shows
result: 7:33
